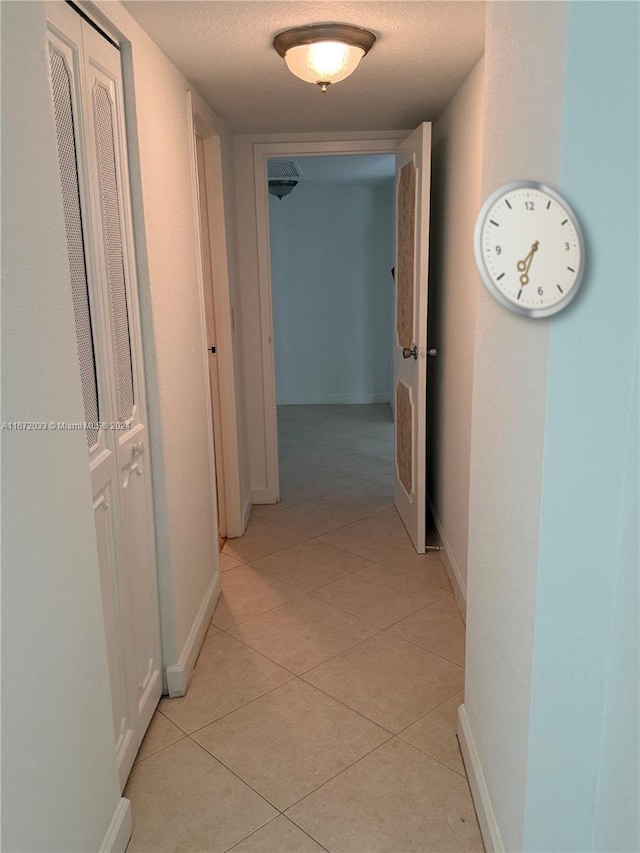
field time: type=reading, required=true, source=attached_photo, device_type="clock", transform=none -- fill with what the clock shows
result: 7:35
